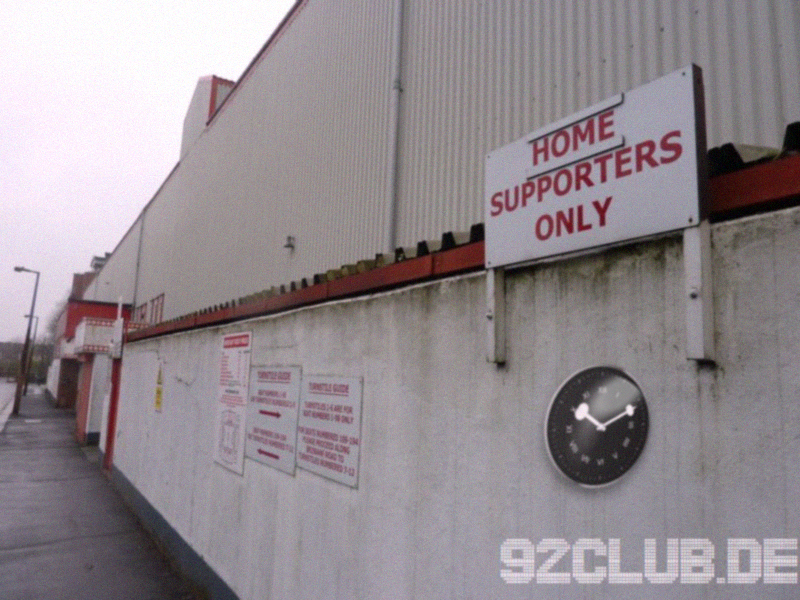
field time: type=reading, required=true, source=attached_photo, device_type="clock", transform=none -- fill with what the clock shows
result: 10:11
